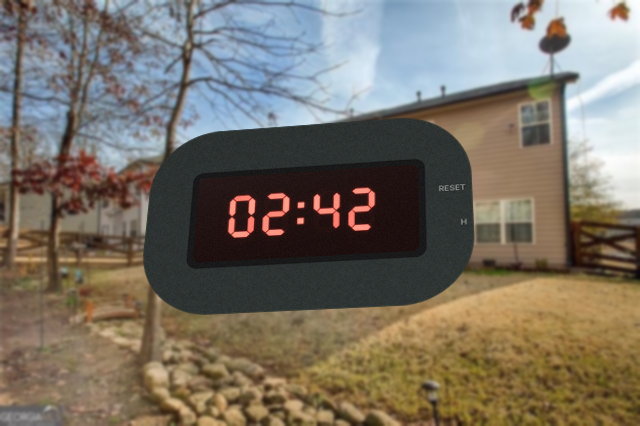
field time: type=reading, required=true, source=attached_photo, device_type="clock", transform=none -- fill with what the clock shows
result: 2:42
